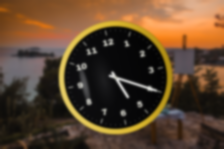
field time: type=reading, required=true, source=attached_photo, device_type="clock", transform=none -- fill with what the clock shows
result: 5:20
